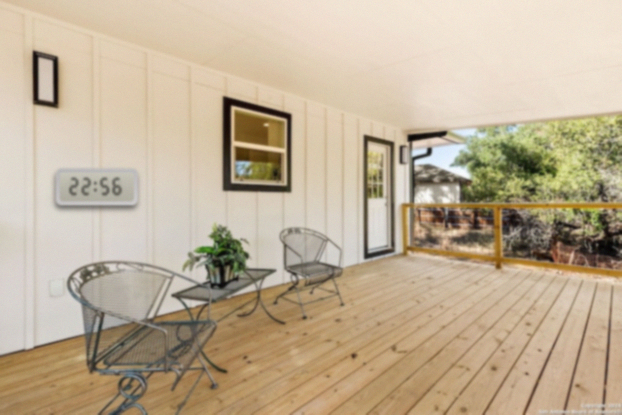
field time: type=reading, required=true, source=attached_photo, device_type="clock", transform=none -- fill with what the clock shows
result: 22:56
